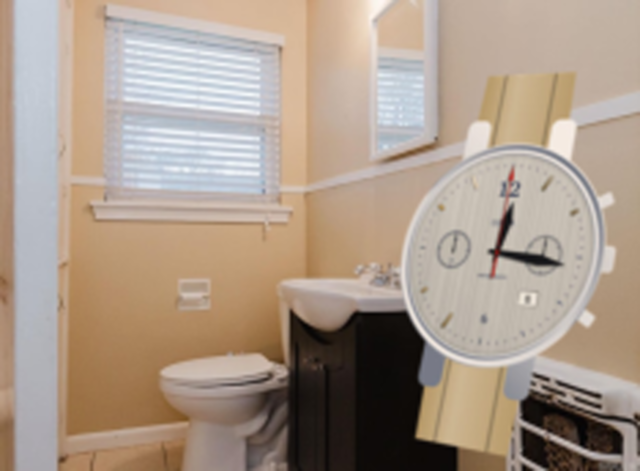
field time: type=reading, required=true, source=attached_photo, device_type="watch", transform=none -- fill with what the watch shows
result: 12:16
